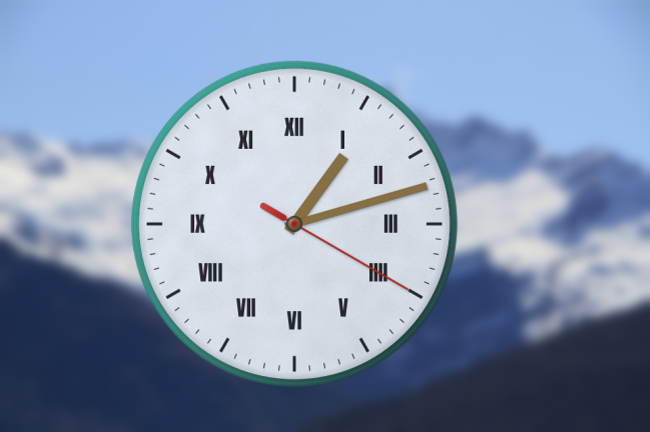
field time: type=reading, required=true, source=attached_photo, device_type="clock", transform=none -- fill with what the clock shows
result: 1:12:20
